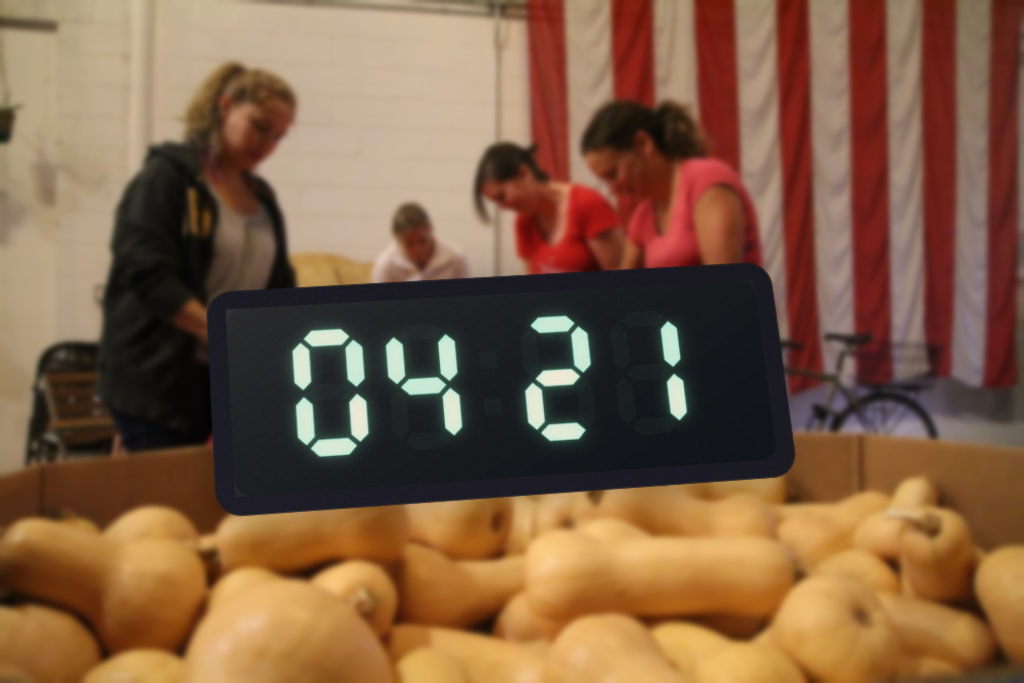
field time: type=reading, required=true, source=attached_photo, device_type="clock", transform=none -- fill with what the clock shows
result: 4:21
